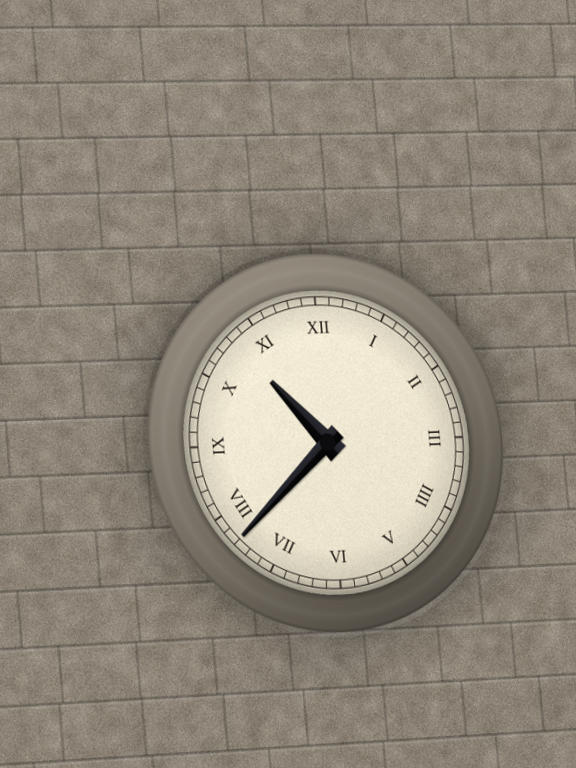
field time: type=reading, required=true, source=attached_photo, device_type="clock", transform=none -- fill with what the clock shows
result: 10:38
